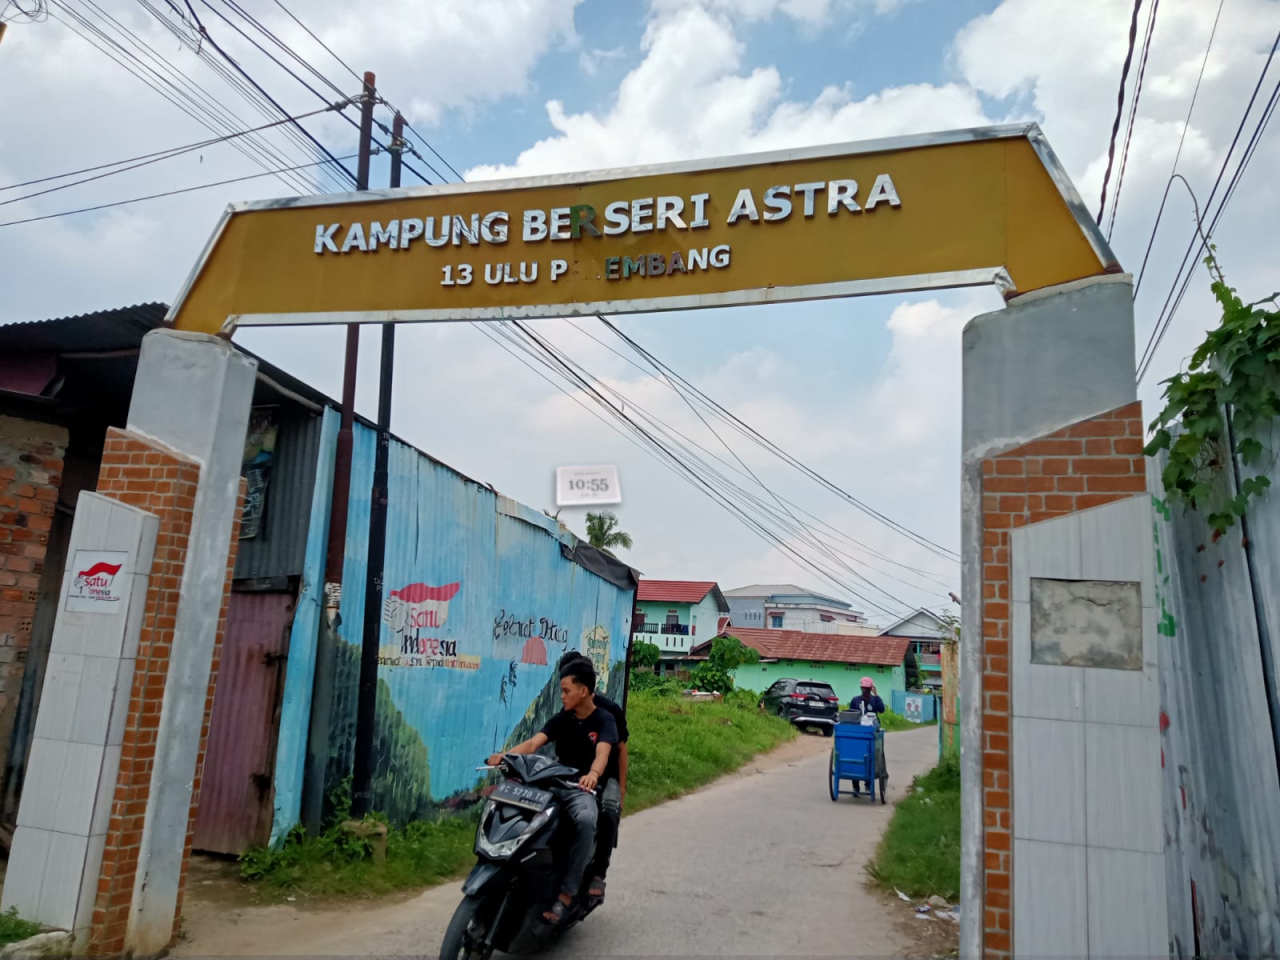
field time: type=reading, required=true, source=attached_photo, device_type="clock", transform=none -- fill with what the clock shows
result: 10:55
